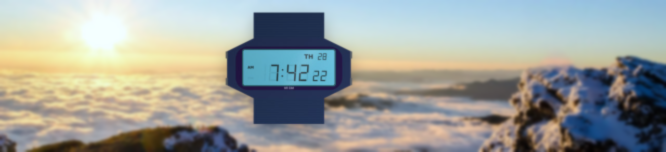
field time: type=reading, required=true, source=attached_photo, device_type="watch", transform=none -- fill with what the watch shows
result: 7:42:22
